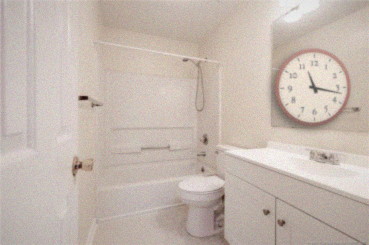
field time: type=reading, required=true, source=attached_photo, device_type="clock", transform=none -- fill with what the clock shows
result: 11:17
